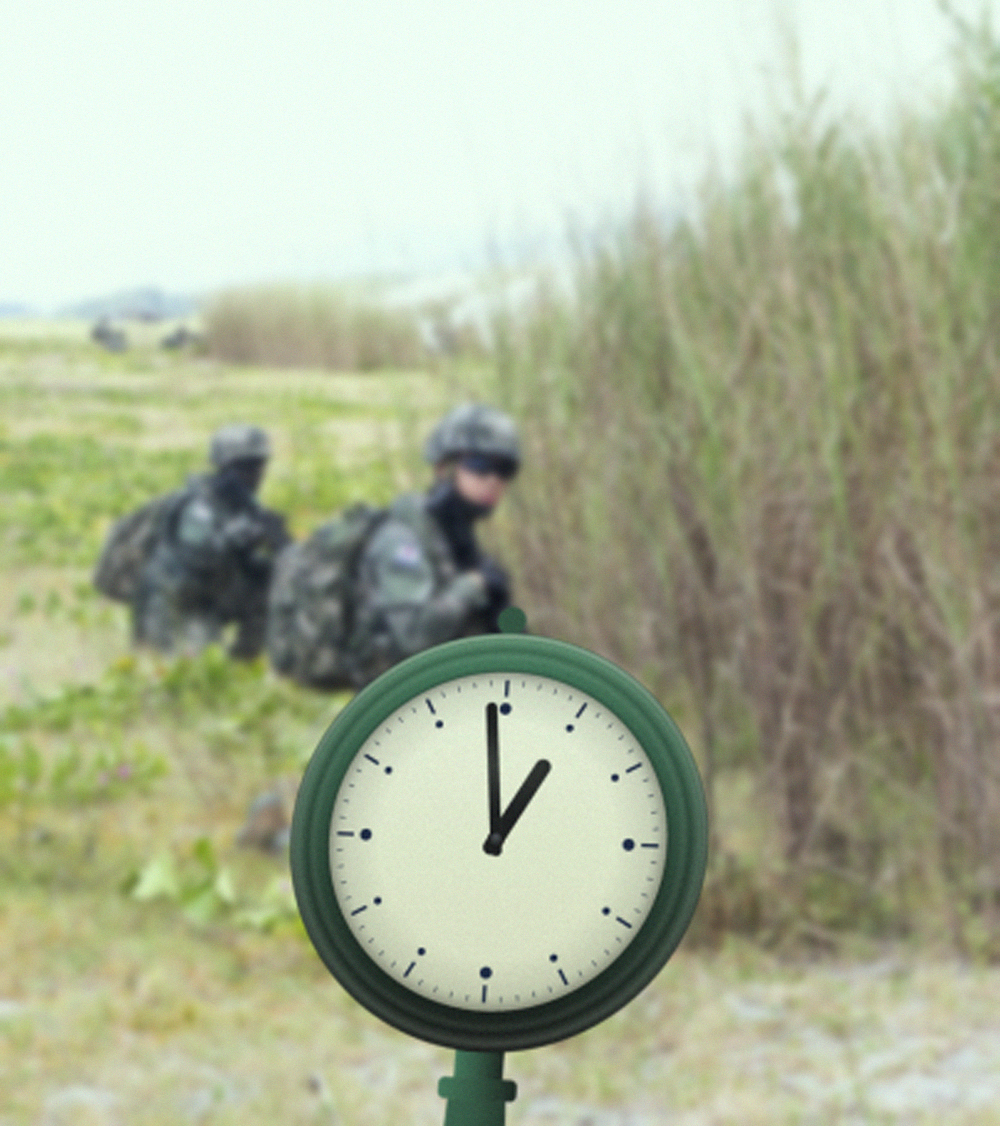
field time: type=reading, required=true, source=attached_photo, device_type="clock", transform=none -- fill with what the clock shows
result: 12:59
